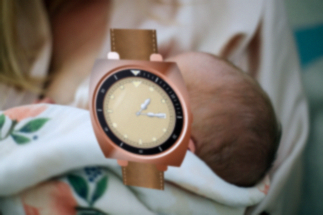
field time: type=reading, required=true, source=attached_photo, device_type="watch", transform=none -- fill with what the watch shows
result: 1:15
